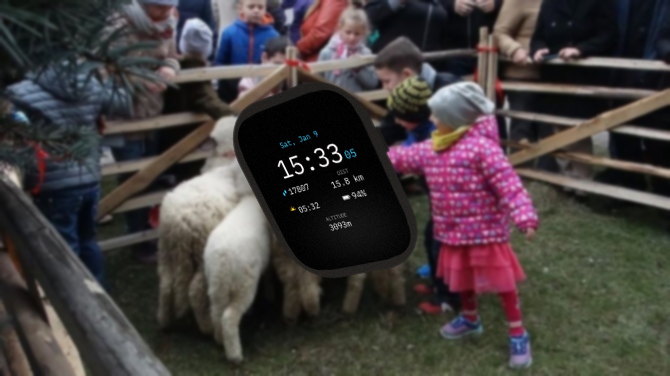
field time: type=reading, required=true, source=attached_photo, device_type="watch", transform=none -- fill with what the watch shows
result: 15:33:05
